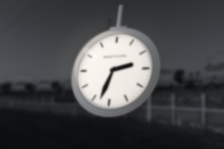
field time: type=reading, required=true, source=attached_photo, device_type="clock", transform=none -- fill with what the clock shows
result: 2:33
